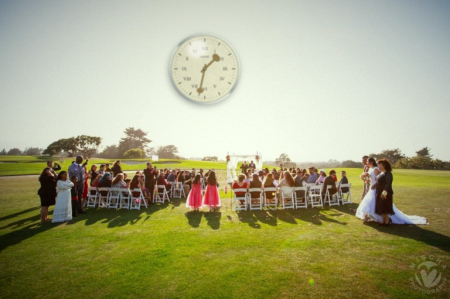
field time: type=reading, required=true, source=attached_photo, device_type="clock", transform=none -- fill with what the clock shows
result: 1:32
